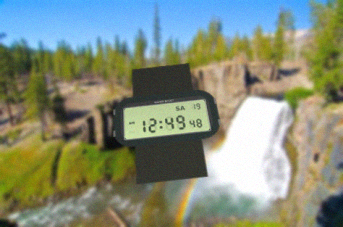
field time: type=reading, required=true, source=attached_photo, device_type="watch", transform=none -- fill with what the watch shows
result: 12:49:48
